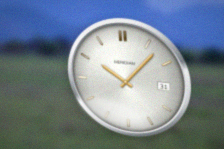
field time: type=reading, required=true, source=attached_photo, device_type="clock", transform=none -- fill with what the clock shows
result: 10:07
